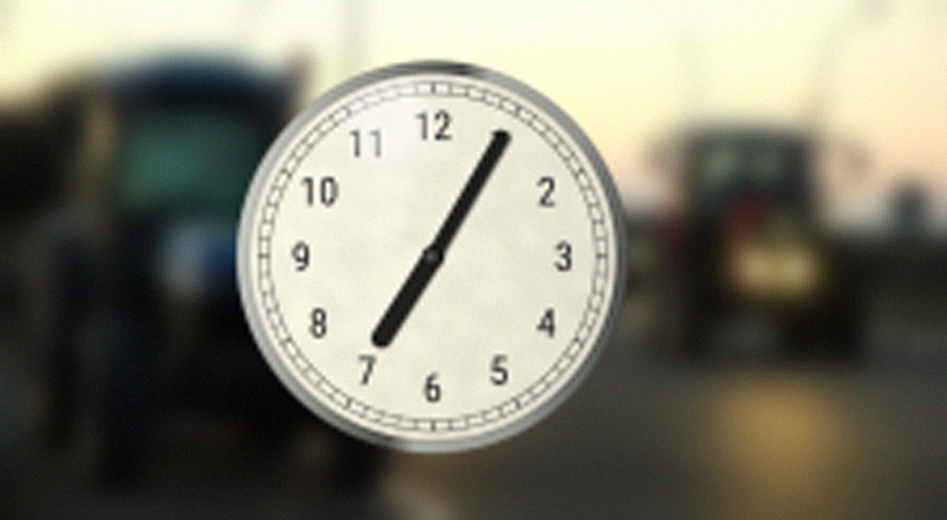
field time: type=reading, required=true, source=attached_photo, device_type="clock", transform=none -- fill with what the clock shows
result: 7:05
